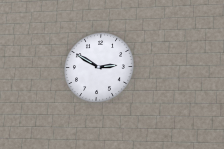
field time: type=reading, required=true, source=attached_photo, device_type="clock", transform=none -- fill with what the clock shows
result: 2:50
